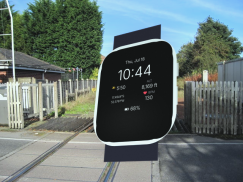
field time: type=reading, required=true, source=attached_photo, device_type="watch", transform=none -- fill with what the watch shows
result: 10:44
